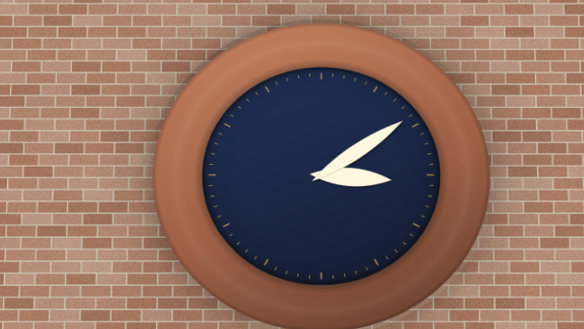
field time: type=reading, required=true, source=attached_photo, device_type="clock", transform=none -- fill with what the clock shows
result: 3:09
